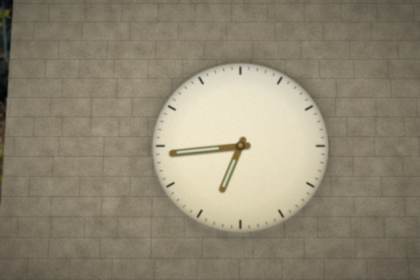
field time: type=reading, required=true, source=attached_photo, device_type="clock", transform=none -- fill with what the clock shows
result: 6:44
